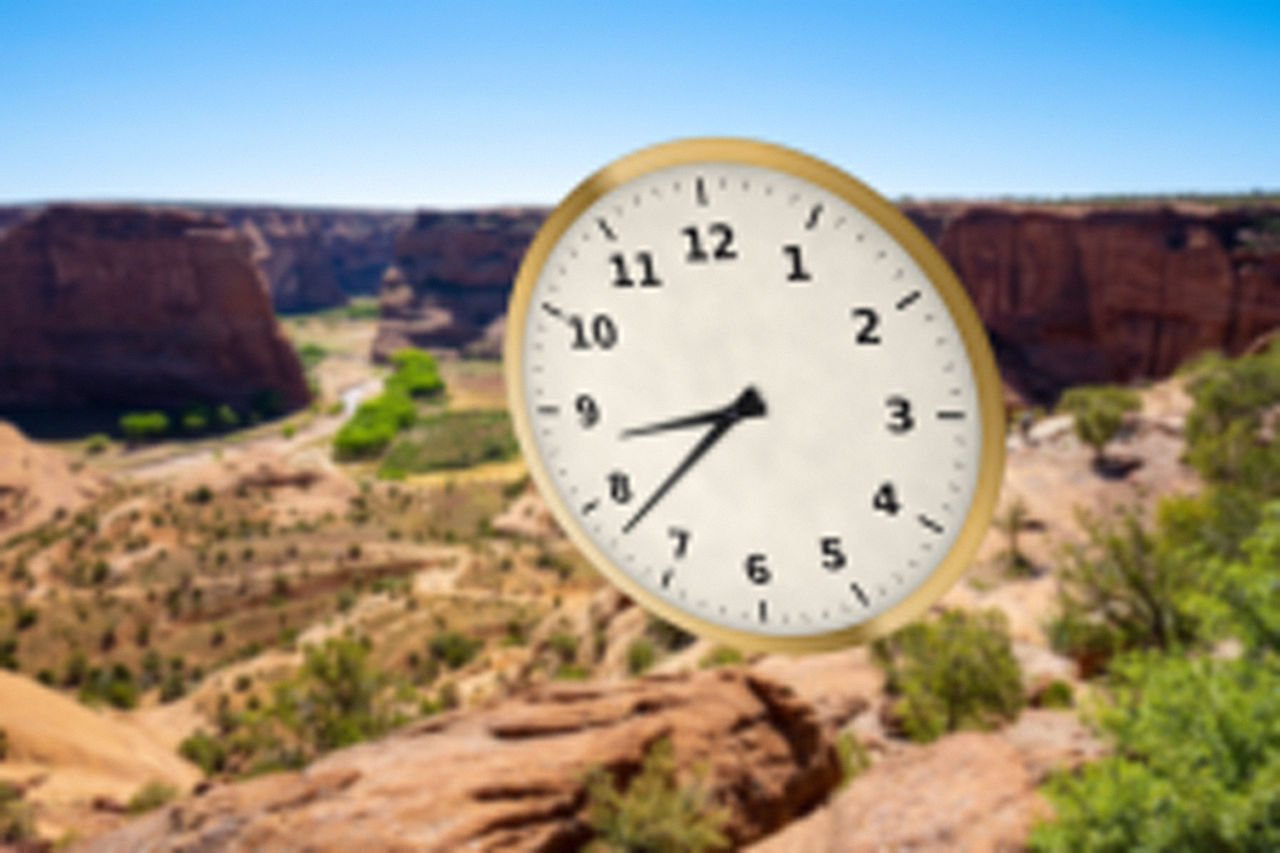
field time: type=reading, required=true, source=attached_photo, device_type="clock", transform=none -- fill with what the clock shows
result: 8:38
